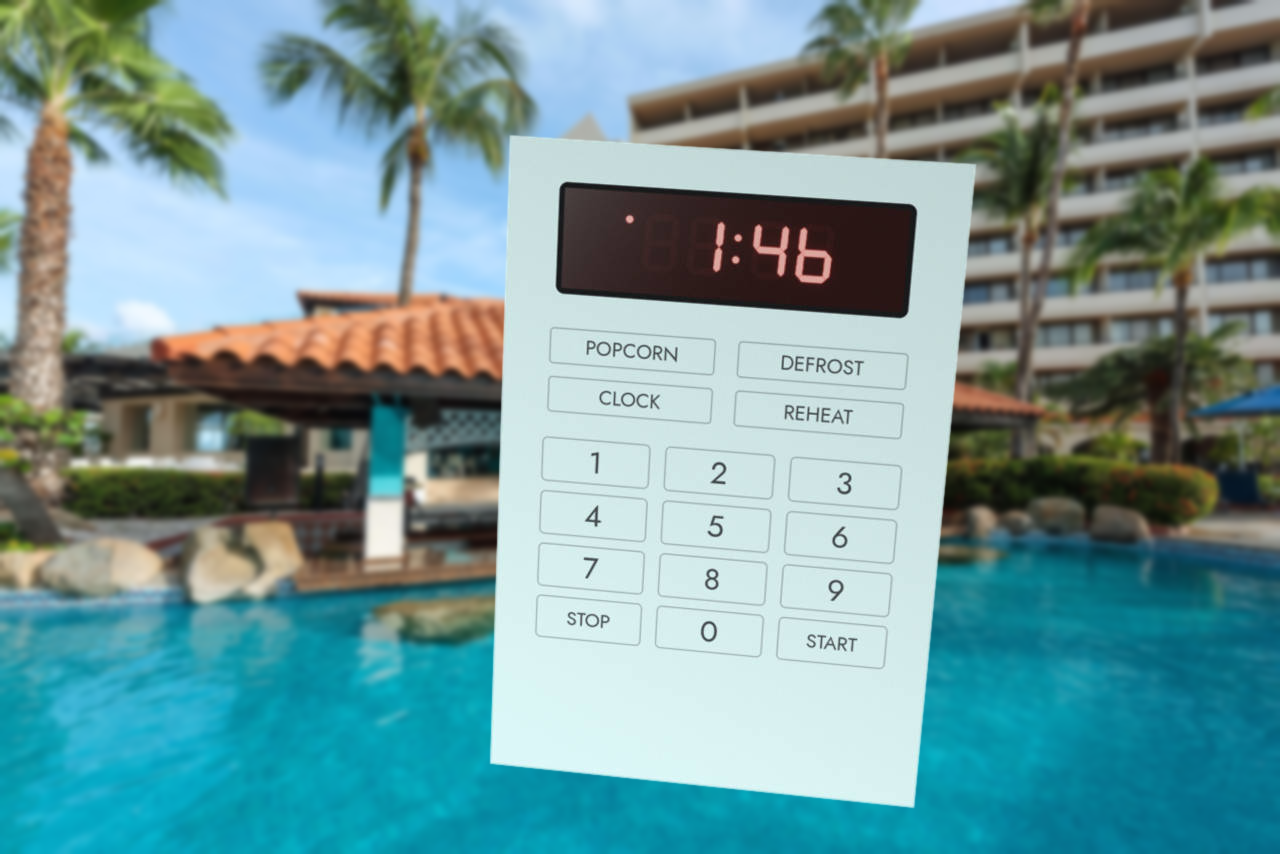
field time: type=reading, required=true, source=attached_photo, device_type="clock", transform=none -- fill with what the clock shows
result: 1:46
